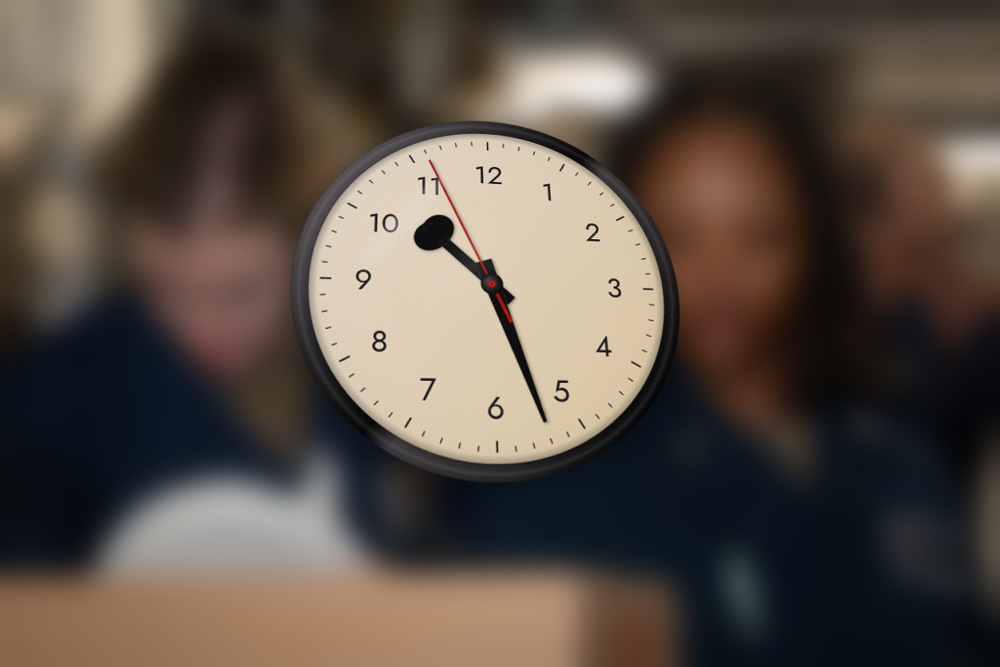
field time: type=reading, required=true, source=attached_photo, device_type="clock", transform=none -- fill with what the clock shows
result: 10:26:56
